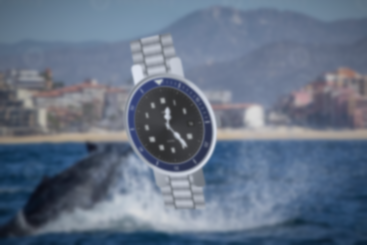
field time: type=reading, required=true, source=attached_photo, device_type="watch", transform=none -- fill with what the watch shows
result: 12:24
